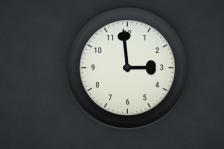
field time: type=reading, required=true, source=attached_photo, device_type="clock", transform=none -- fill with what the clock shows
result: 2:59
